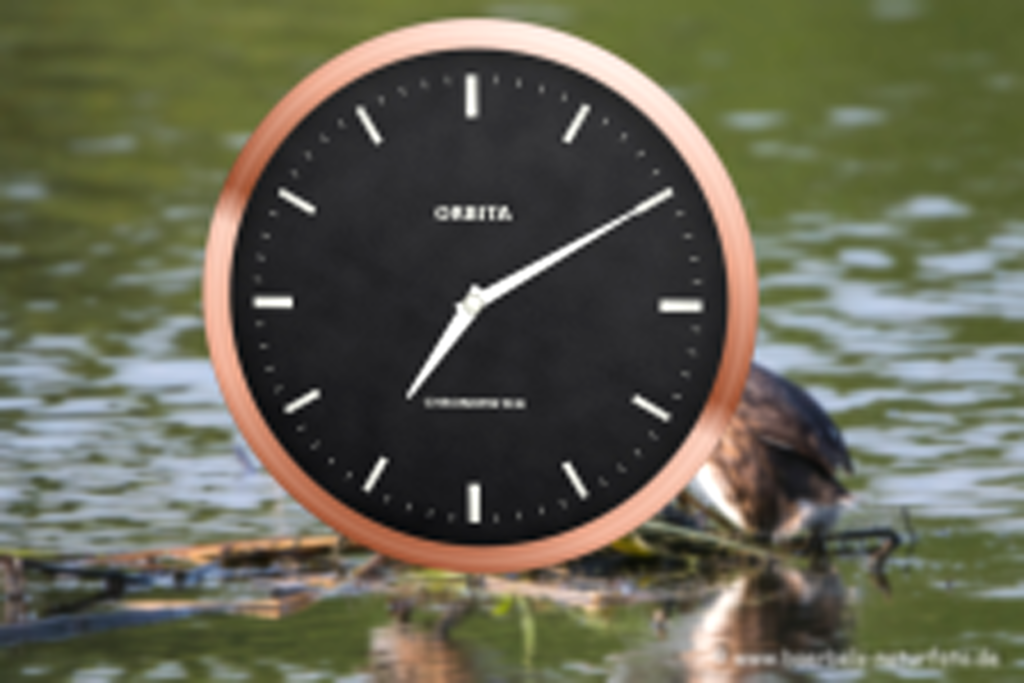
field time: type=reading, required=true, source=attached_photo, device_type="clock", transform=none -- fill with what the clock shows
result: 7:10
